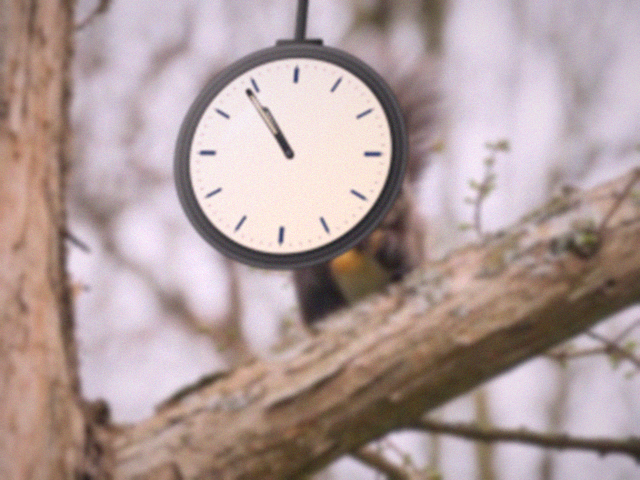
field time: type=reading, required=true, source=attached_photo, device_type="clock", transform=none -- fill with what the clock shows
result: 10:54
